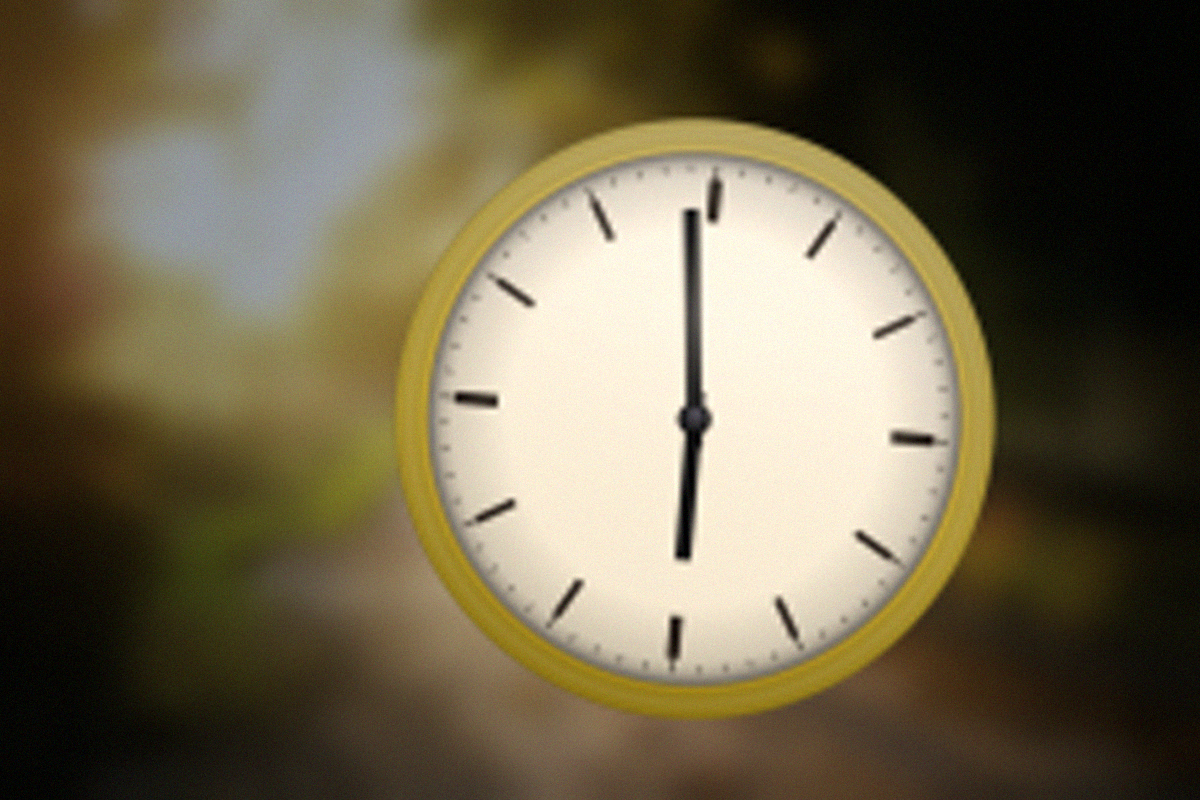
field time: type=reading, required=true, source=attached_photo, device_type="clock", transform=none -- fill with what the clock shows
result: 5:59
